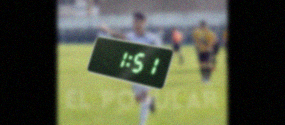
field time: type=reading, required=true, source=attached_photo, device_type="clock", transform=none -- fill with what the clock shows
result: 1:51
